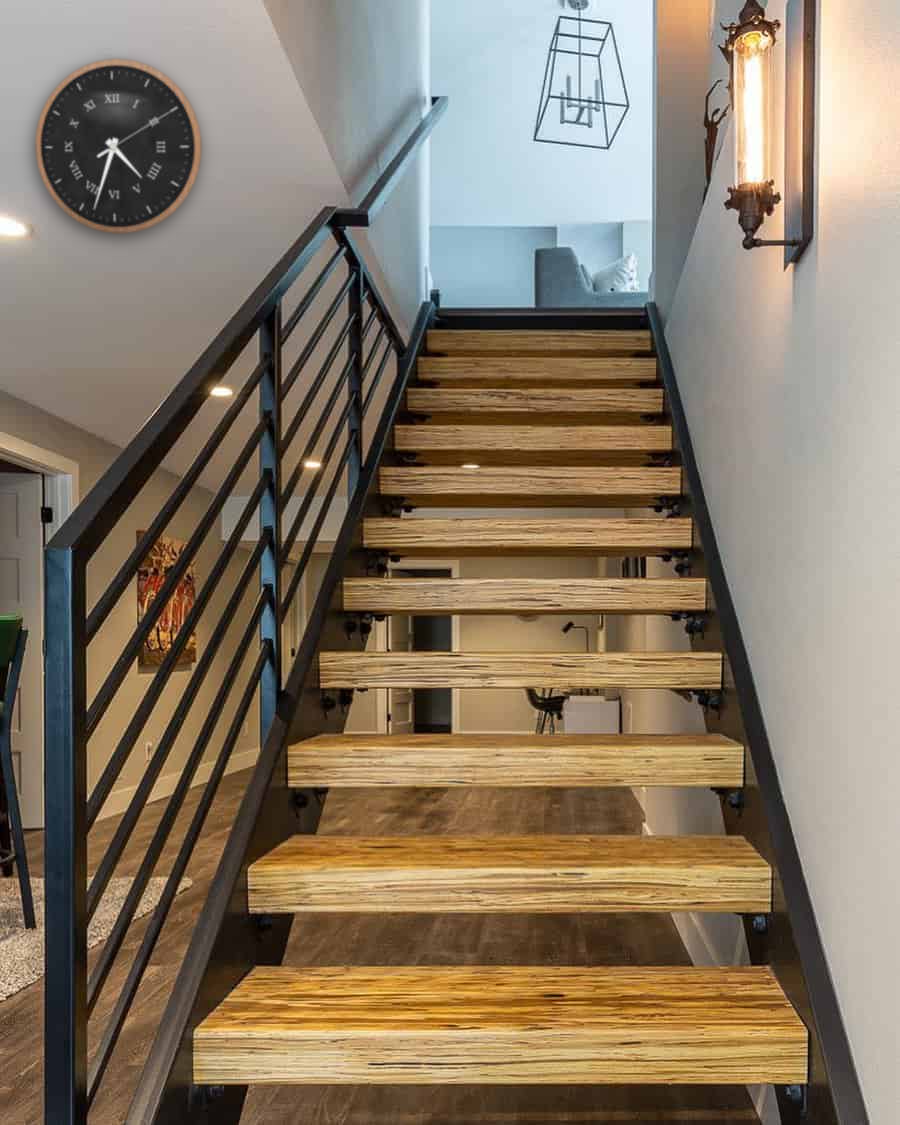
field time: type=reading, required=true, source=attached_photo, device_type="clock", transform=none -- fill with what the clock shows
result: 4:33:10
